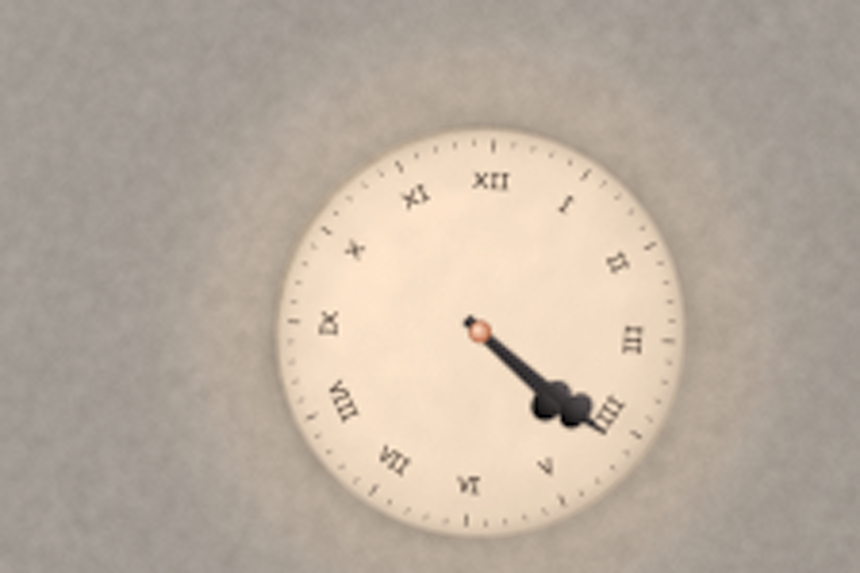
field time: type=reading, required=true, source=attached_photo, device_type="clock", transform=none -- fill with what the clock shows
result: 4:21
